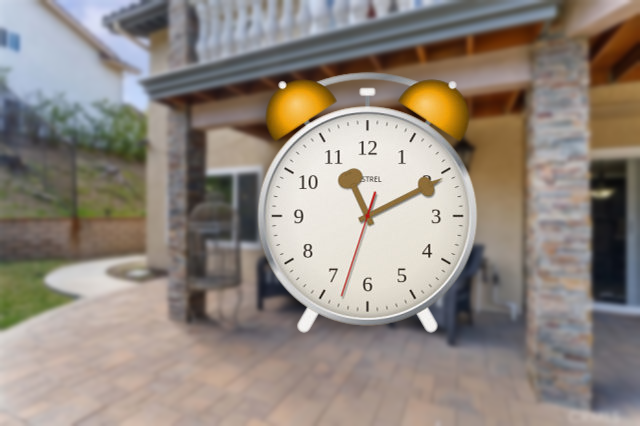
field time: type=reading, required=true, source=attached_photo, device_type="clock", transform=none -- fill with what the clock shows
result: 11:10:33
